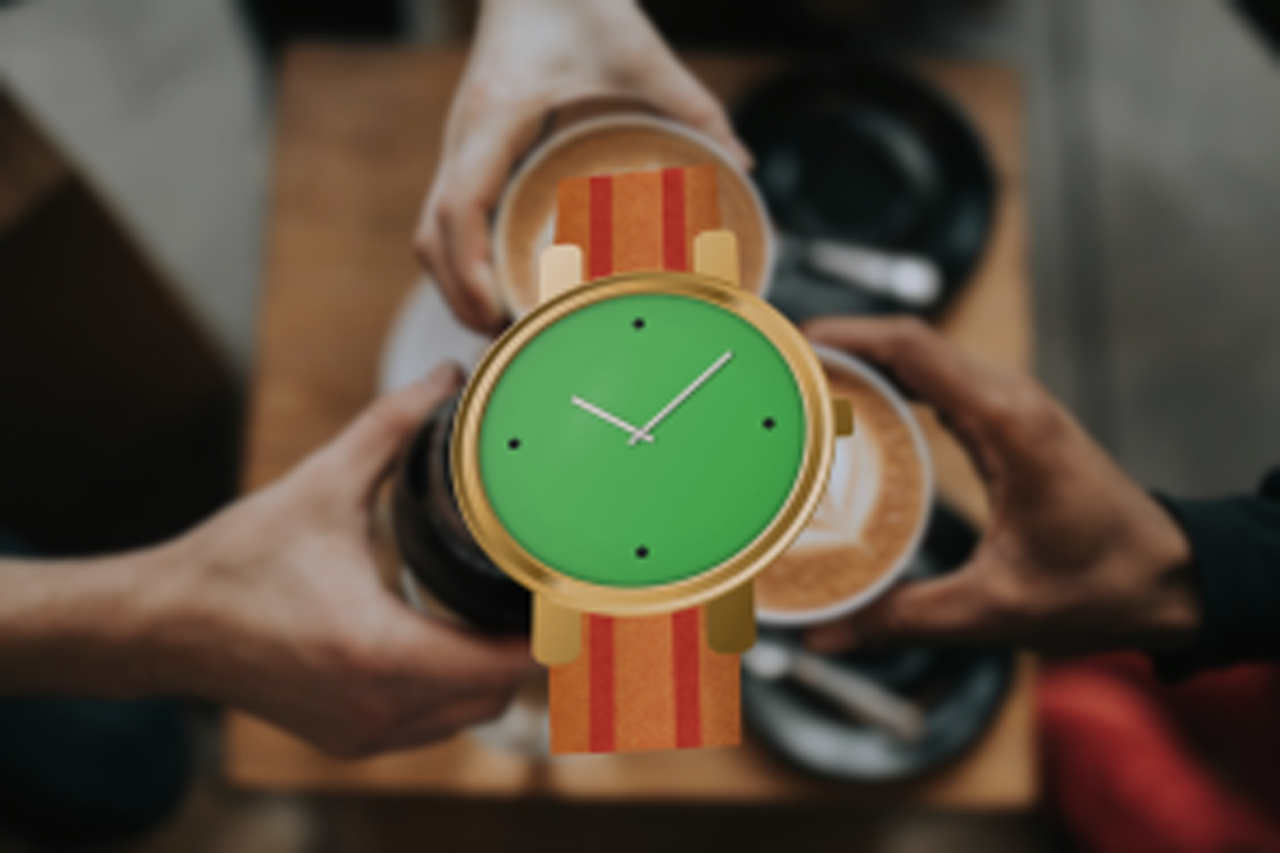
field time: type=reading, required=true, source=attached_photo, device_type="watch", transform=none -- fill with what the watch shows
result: 10:08
